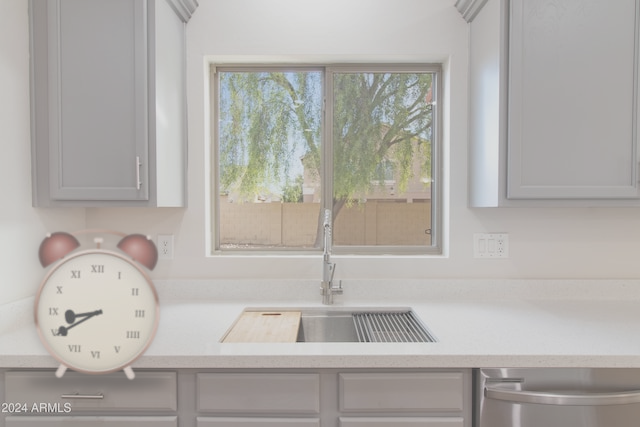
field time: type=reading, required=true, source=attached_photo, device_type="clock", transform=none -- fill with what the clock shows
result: 8:40
